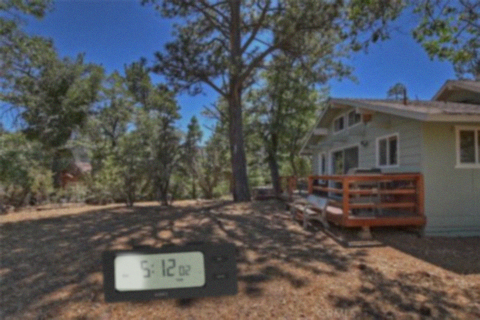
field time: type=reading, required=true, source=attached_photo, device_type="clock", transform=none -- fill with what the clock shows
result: 5:12
